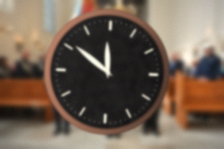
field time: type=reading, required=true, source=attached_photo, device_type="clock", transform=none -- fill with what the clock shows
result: 11:51
